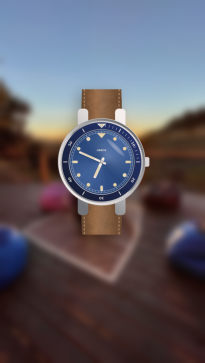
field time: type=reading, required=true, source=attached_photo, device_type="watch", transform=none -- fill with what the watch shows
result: 6:49
